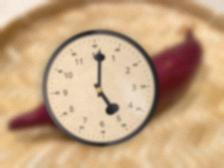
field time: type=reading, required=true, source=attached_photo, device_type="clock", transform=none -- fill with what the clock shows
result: 5:01
